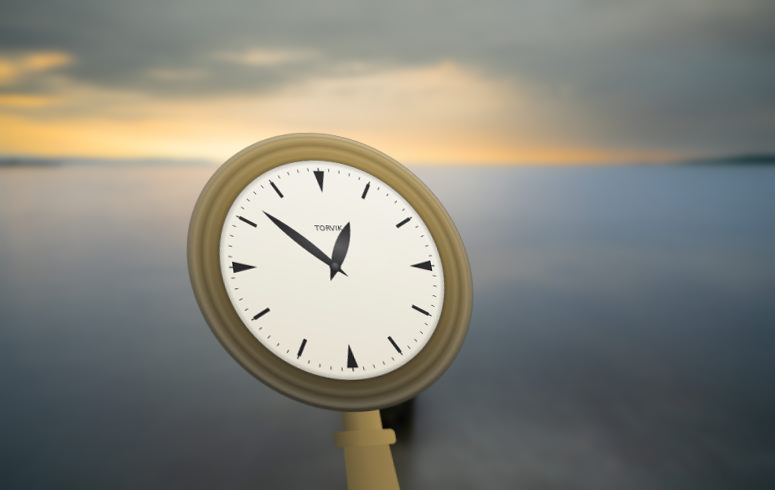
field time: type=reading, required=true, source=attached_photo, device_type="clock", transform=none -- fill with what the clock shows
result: 12:52
